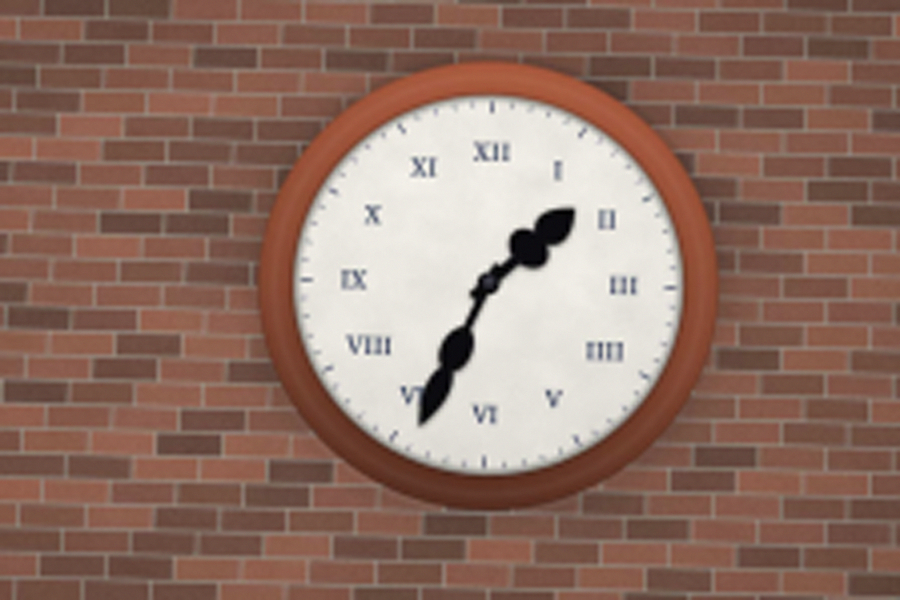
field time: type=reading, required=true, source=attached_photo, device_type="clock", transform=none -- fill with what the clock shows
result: 1:34
